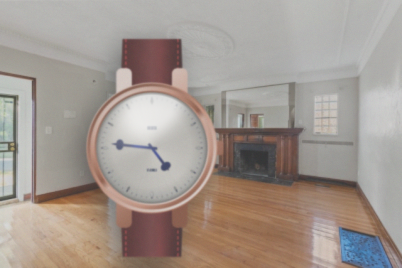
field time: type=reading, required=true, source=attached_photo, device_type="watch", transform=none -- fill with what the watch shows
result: 4:46
